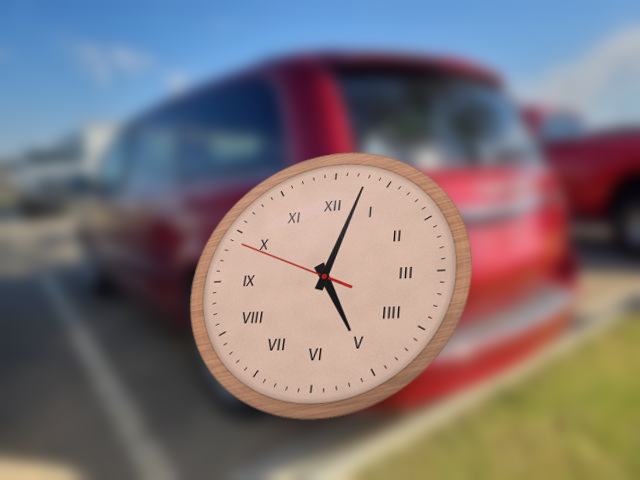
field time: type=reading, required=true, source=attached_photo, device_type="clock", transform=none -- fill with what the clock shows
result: 5:02:49
